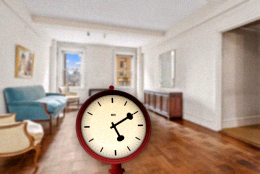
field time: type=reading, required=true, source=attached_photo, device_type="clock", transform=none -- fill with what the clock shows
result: 5:10
